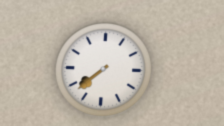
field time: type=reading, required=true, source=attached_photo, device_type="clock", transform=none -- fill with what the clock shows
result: 7:38
